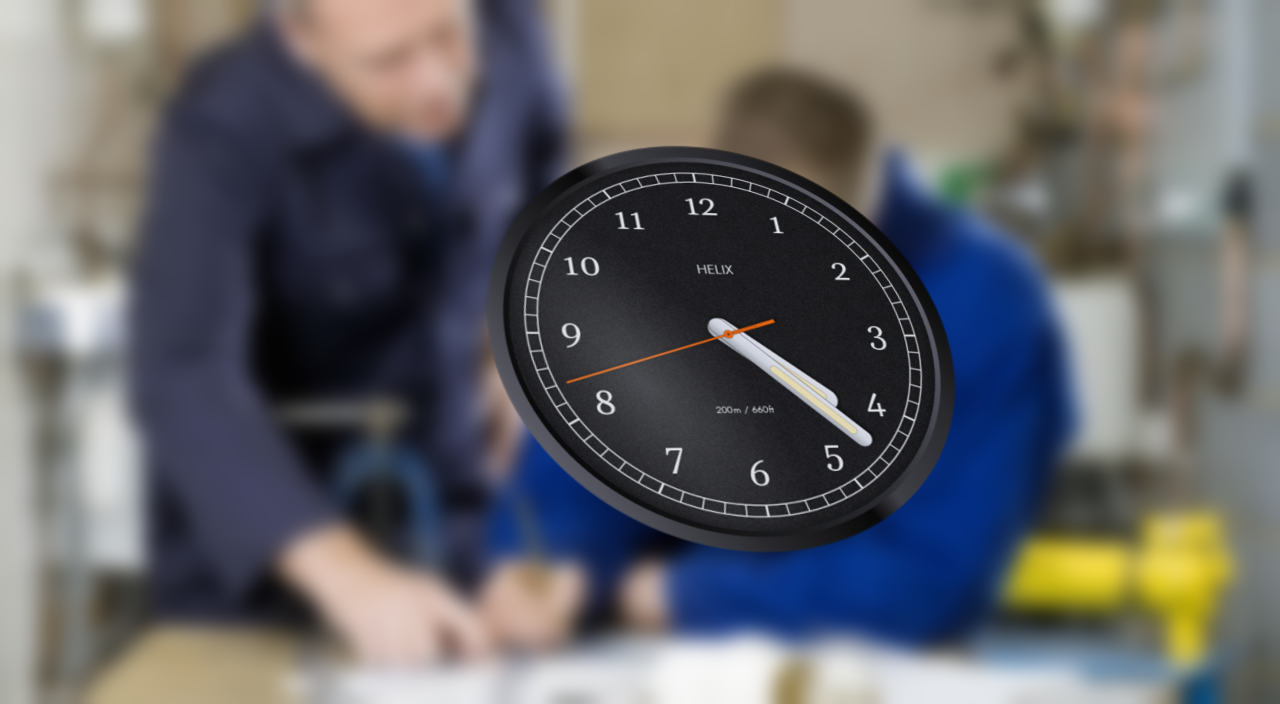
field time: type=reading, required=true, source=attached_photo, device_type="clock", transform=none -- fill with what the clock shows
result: 4:22:42
